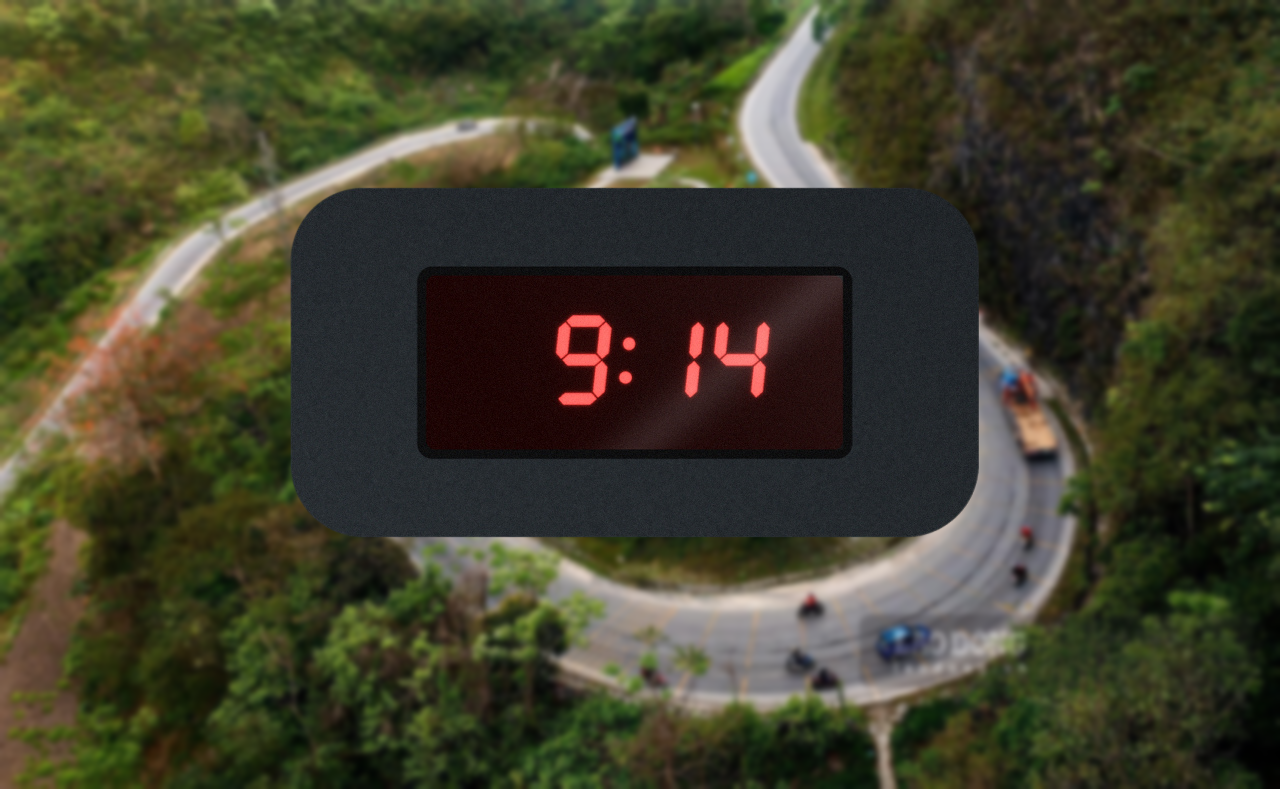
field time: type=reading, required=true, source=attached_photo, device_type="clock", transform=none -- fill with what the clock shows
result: 9:14
